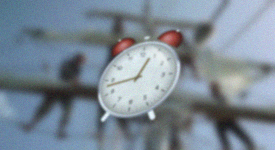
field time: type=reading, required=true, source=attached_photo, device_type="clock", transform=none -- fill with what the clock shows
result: 12:43
